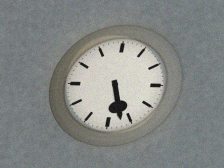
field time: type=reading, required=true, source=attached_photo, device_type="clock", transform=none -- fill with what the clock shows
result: 5:27
